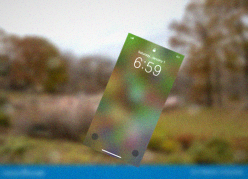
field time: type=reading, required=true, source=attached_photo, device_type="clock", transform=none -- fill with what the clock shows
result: 6:59
